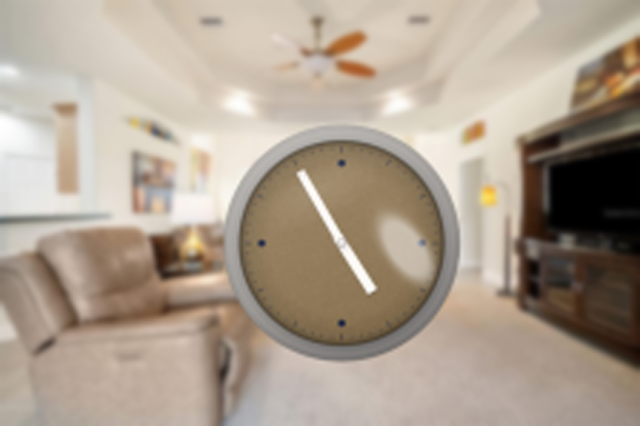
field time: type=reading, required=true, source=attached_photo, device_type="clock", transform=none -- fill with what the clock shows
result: 4:55
